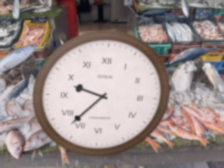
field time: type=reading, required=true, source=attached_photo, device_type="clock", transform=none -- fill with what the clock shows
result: 9:37
